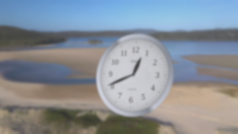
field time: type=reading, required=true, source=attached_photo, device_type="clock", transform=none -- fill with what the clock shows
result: 12:41
